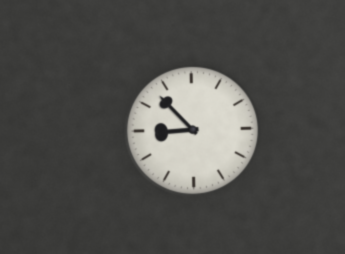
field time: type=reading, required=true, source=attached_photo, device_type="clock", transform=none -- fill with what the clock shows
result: 8:53
